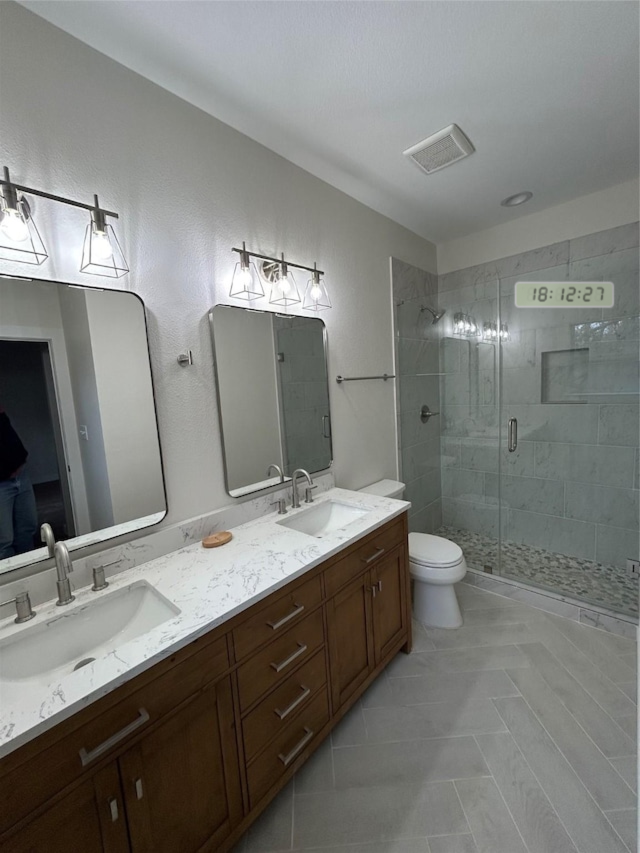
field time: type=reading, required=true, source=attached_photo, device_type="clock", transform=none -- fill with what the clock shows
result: 18:12:27
